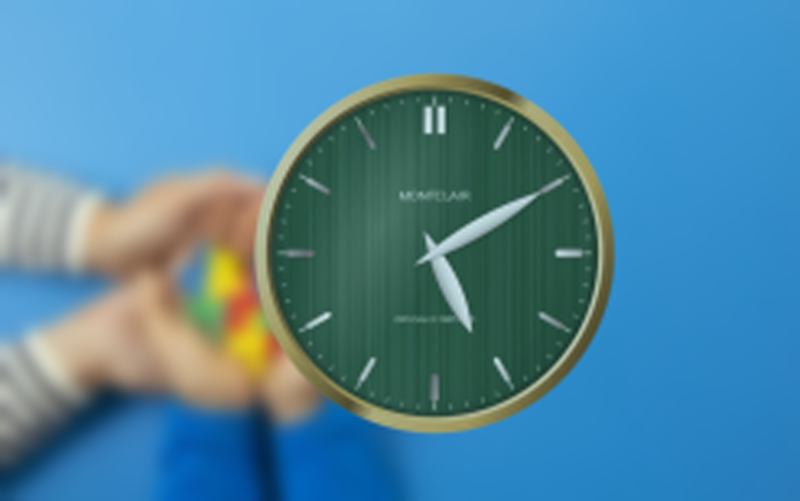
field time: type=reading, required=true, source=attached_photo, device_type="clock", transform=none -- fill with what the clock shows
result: 5:10
